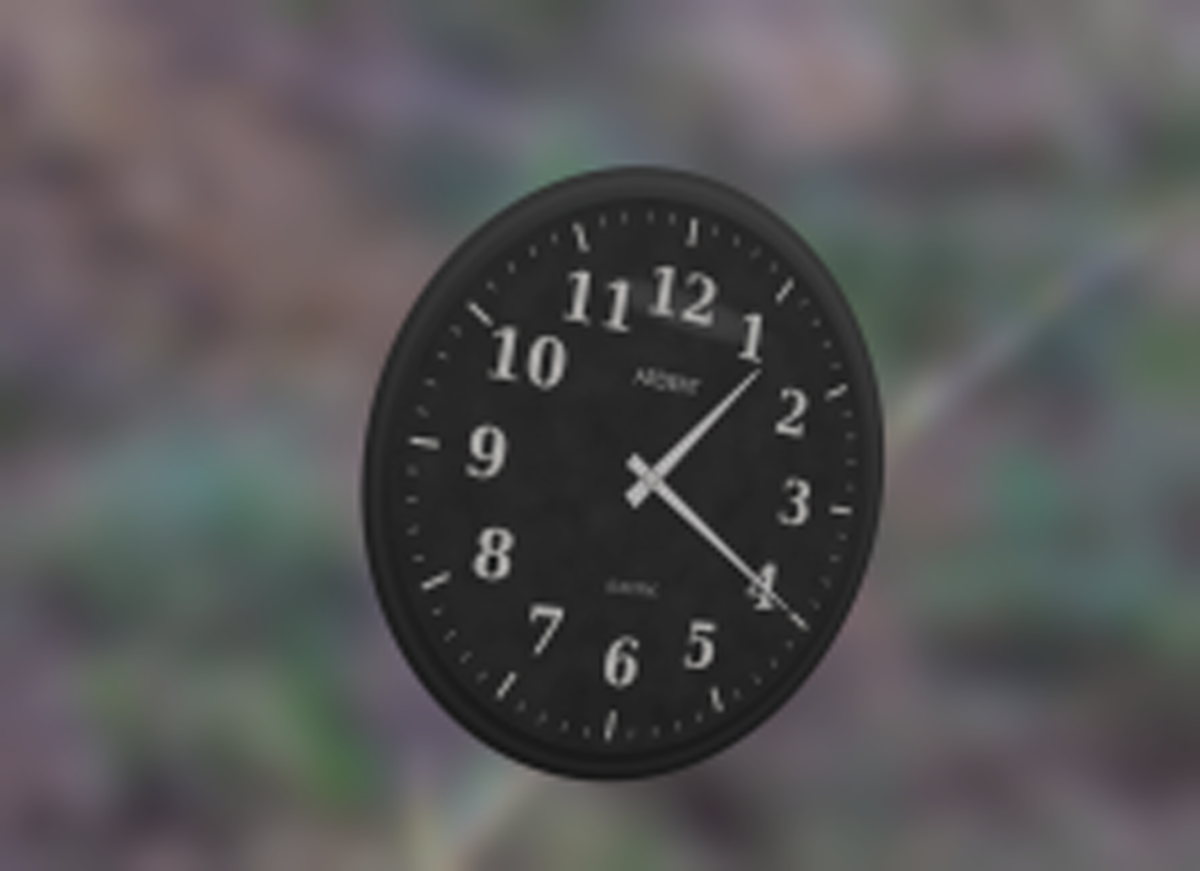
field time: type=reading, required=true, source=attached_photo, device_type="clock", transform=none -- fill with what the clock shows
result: 1:20
